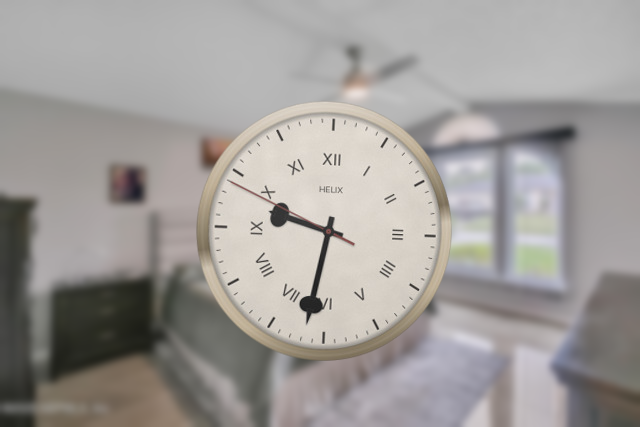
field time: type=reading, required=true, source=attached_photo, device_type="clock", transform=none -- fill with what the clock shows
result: 9:31:49
